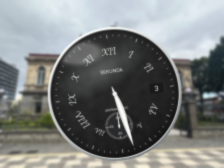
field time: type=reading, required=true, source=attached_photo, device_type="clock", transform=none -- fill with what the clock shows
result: 5:28
